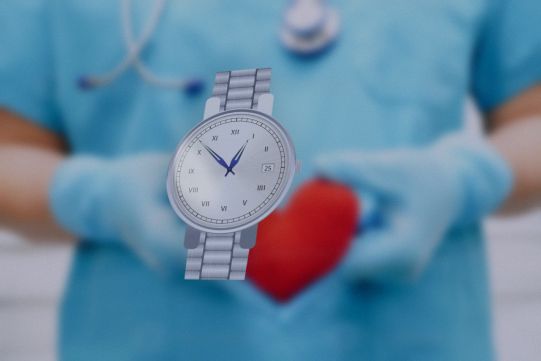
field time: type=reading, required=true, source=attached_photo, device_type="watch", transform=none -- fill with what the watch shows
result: 12:52
